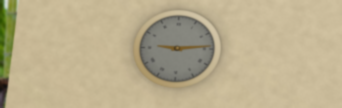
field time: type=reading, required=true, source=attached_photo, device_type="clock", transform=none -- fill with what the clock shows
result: 9:14
